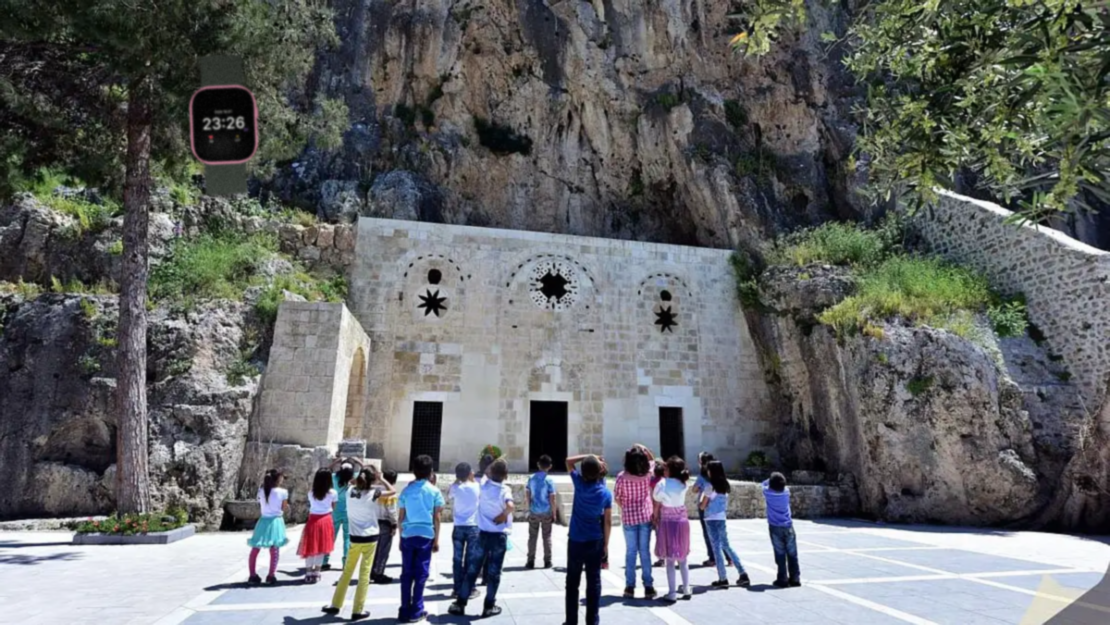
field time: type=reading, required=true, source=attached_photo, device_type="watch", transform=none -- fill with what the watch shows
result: 23:26
